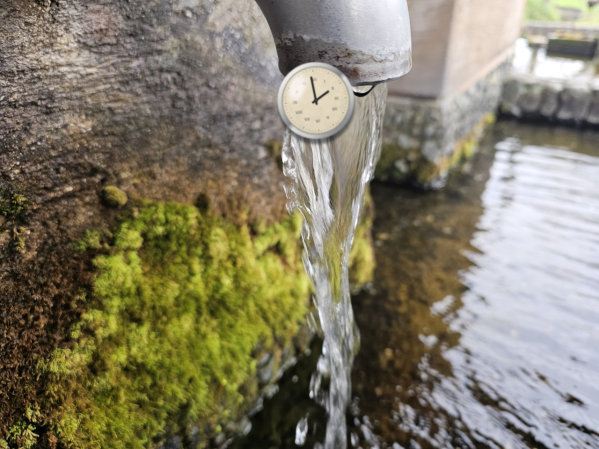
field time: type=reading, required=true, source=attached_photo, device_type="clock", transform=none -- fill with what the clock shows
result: 1:59
